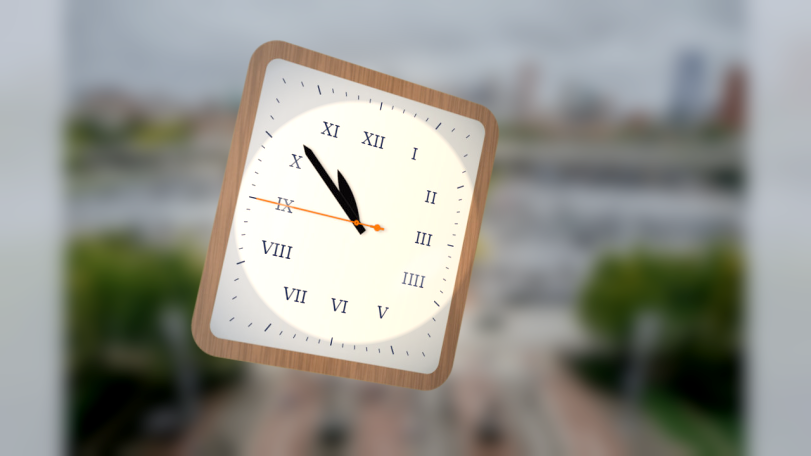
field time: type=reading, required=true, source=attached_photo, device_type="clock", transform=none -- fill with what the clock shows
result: 10:51:45
